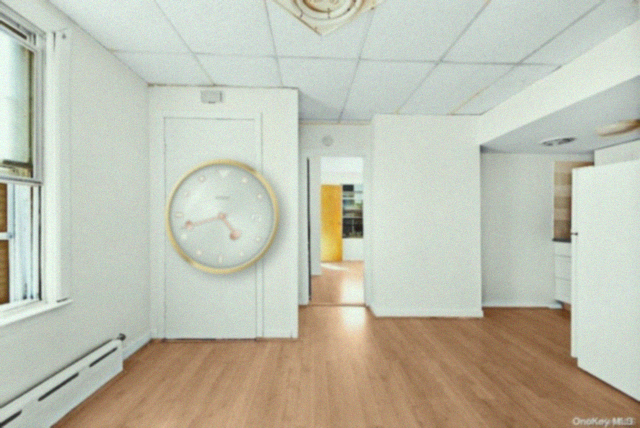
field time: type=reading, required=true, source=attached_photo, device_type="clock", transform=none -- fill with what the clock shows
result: 4:42
